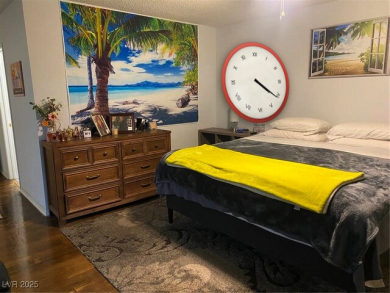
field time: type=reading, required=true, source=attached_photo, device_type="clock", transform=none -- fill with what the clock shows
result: 4:21
